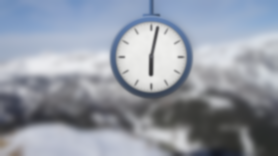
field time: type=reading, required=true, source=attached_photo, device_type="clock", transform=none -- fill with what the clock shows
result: 6:02
